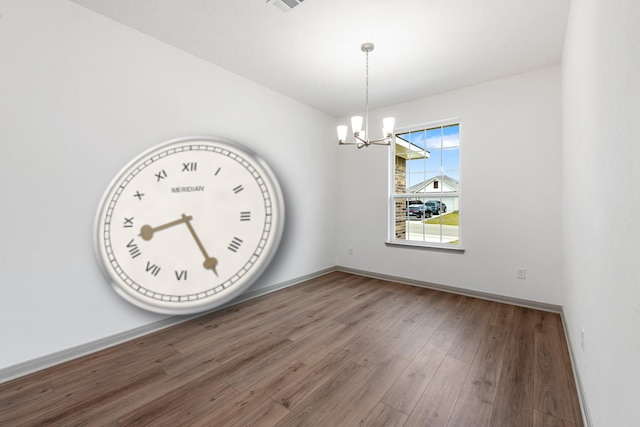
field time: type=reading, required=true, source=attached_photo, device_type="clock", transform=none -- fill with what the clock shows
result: 8:25
